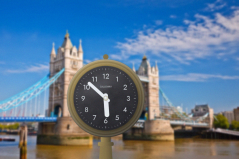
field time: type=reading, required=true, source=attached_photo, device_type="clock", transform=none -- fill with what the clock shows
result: 5:52
